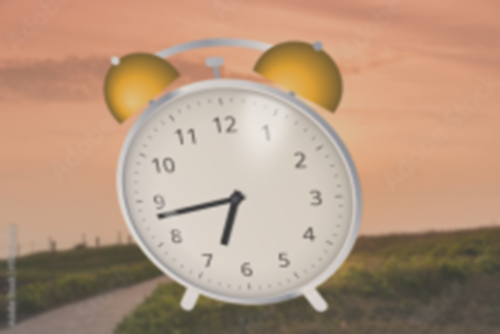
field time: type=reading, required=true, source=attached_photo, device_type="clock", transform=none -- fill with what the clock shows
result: 6:43
